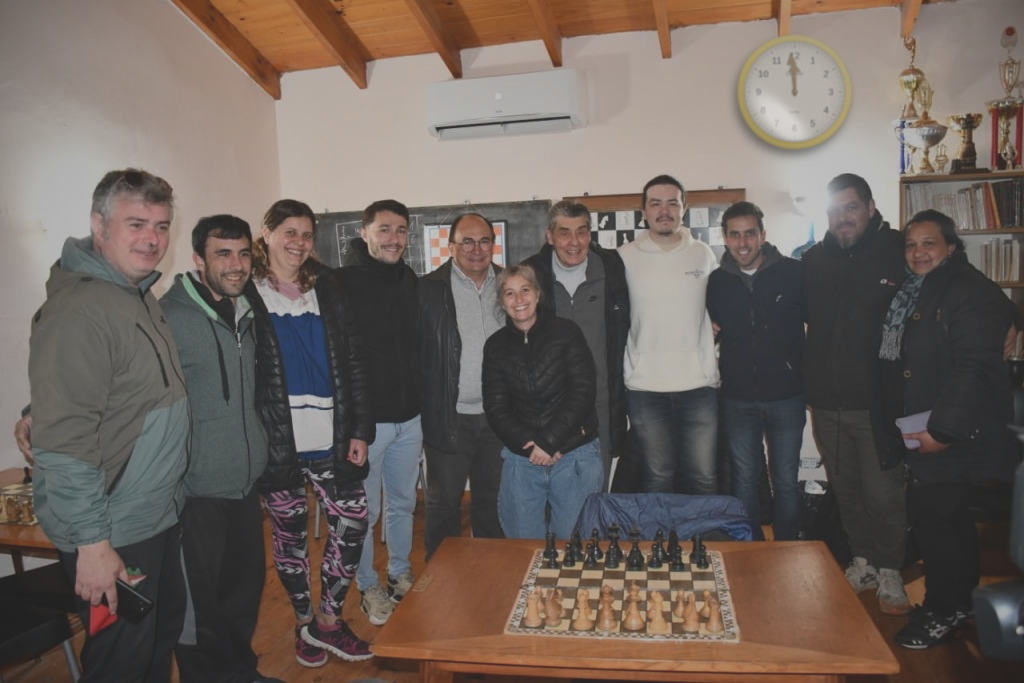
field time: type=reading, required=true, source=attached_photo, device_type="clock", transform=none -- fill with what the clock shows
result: 11:59
